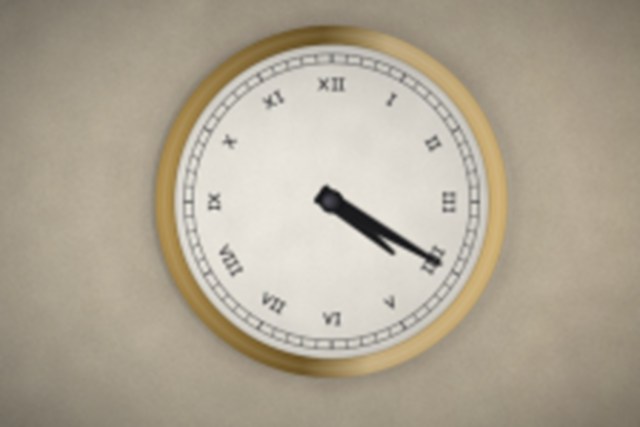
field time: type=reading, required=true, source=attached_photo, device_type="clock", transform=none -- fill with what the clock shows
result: 4:20
